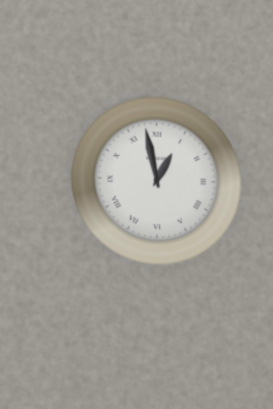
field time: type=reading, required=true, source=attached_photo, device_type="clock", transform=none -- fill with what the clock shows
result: 12:58
